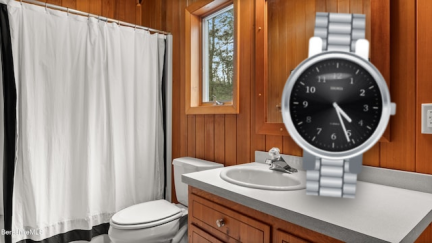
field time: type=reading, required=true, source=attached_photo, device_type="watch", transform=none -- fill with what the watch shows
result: 4:26
